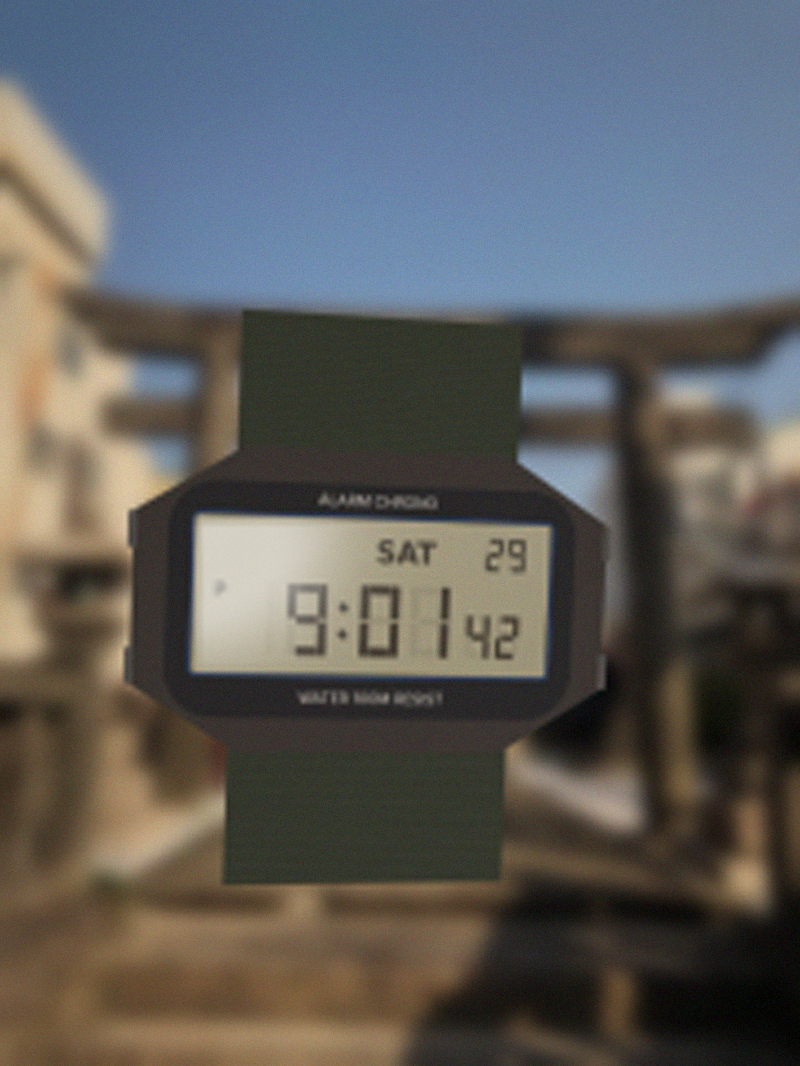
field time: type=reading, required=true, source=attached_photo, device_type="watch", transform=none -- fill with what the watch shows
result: 9:01:42
